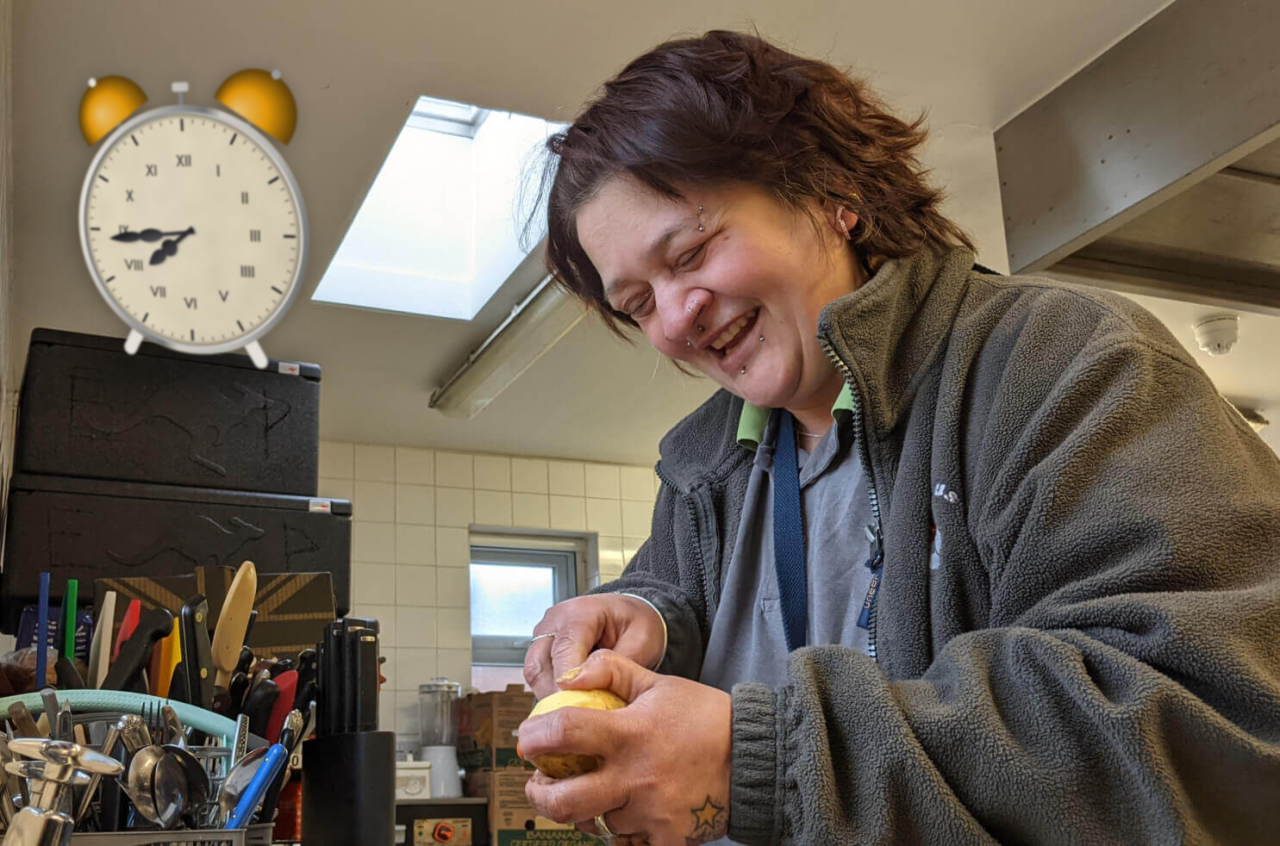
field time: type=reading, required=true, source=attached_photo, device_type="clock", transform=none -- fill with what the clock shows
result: 7:44
